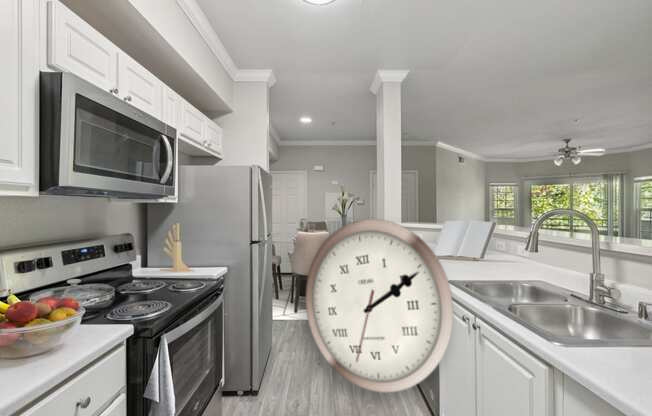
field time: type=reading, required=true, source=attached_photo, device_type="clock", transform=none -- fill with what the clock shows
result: 2:10:34
